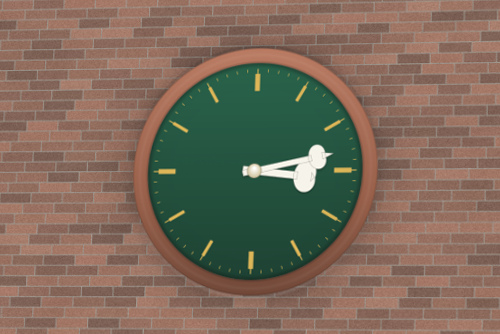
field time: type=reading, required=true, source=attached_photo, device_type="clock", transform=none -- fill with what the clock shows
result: 3:13
